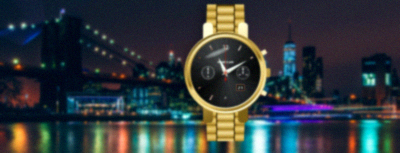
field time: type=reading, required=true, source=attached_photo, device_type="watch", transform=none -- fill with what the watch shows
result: 11:10
